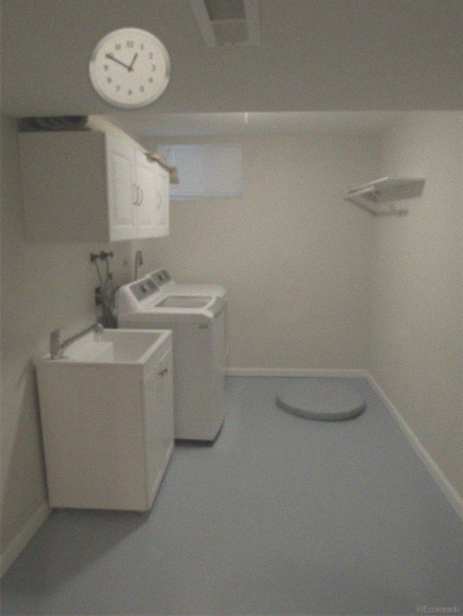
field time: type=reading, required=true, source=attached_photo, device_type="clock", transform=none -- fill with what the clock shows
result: 12:50
